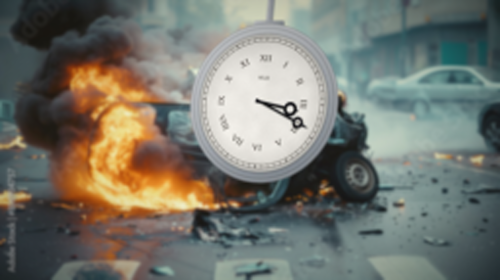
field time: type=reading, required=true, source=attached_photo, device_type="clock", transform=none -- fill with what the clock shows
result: 3:19
